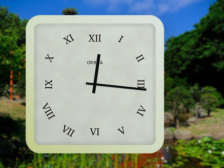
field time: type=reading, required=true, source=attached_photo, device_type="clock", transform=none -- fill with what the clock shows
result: 12:16
